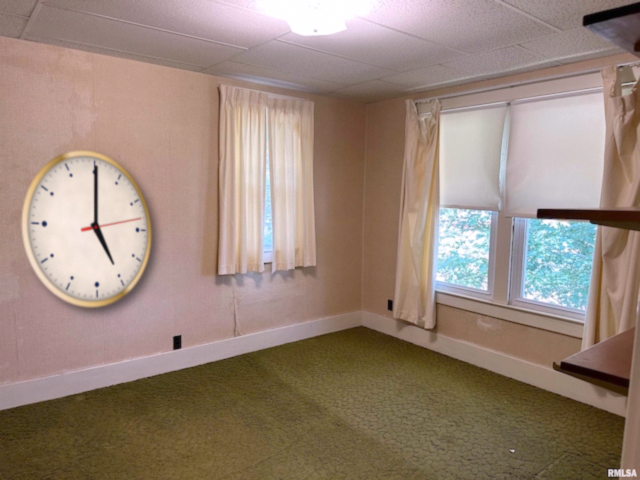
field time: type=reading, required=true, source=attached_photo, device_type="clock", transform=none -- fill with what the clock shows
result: 5:00:13
